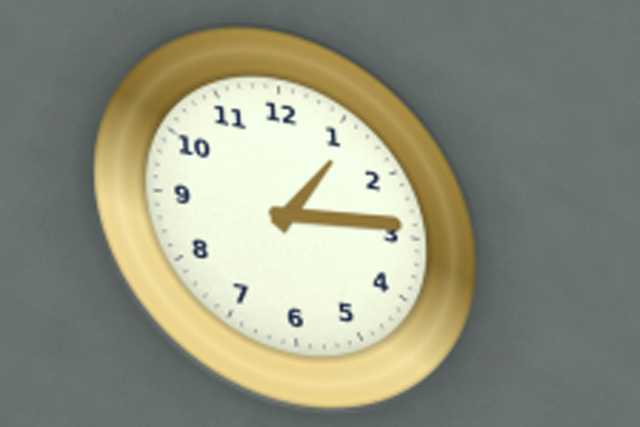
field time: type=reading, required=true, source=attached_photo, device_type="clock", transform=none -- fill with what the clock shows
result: 1:14
